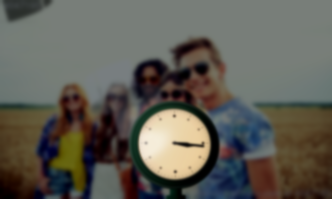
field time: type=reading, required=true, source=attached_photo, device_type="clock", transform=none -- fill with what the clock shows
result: 3:16
